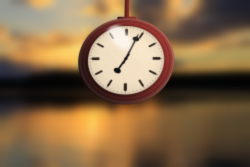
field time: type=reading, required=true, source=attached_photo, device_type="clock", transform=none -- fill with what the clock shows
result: 7:04
